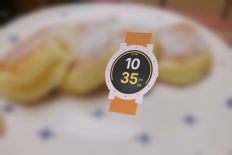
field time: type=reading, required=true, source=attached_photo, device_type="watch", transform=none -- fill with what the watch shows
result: 10:35
